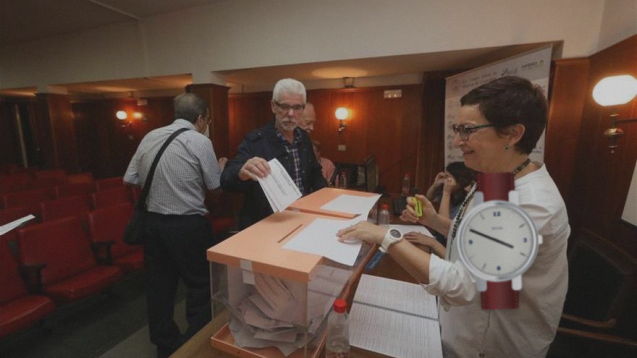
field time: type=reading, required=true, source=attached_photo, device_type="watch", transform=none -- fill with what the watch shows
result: 3:49
